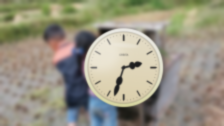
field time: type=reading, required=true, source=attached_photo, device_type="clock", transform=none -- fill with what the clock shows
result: 2:33
